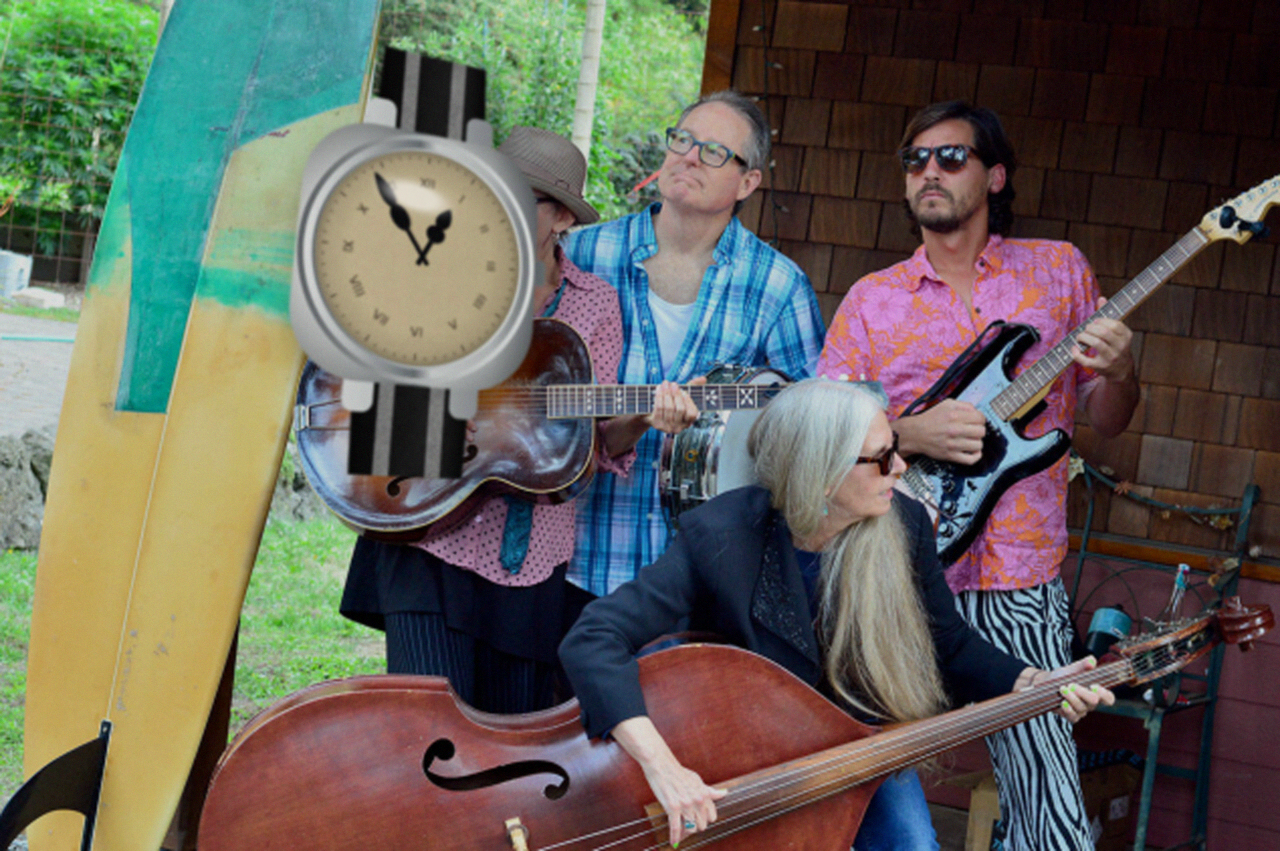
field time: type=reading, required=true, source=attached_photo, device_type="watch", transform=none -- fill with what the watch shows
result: 12:54
